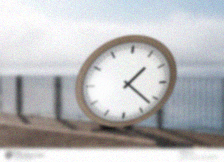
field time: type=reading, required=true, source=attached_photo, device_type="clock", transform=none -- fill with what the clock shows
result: 1:22
